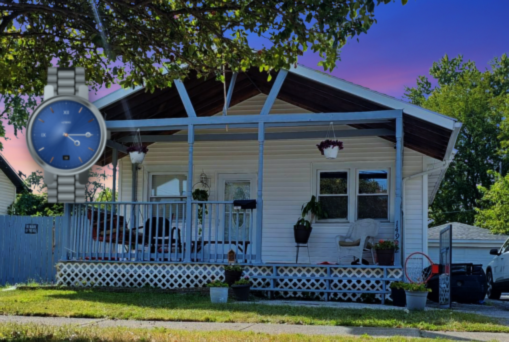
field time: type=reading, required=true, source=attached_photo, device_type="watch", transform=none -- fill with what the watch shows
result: 4:15
